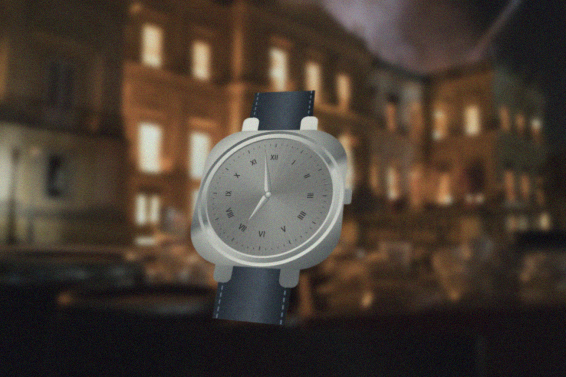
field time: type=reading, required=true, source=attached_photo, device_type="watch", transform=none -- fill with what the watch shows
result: 6:58
